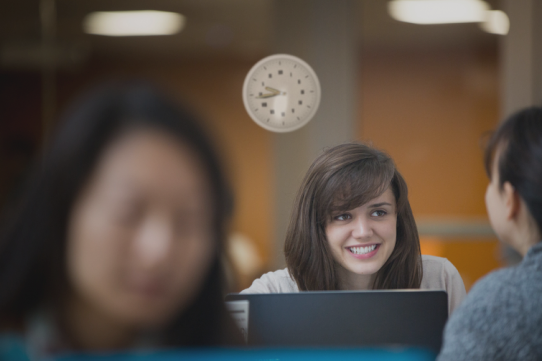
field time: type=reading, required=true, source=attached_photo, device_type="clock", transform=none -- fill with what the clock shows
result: 9:44
